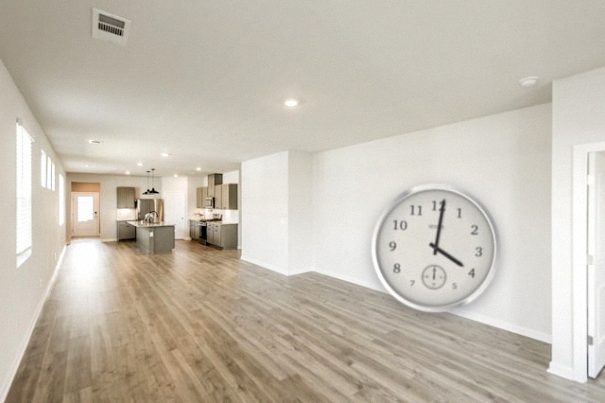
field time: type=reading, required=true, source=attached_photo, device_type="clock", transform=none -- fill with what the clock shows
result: 4:01
